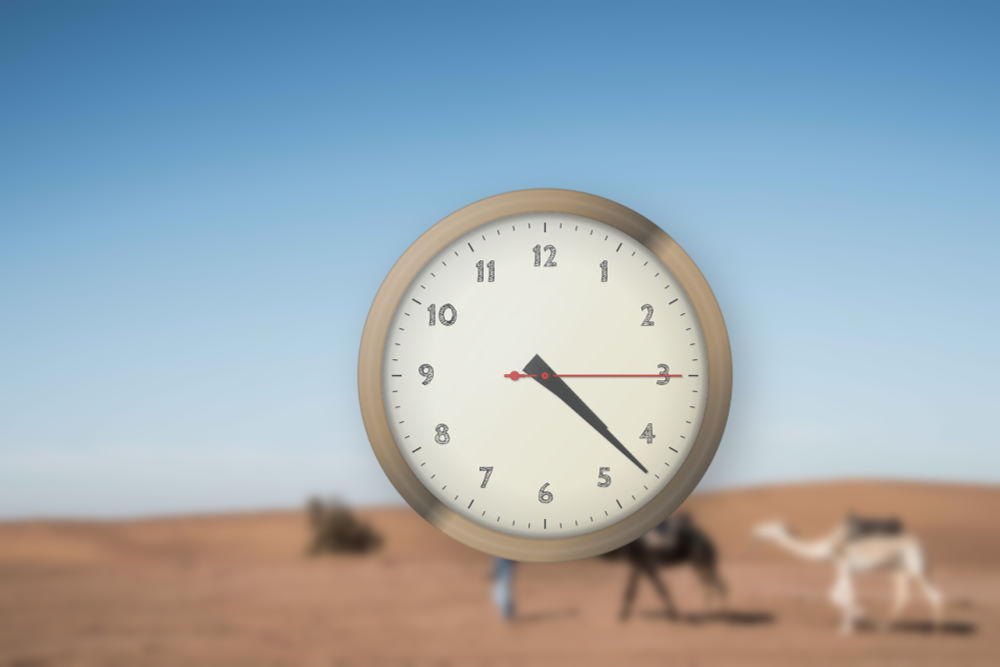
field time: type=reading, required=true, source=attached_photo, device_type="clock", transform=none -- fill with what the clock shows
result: 4:22:15
